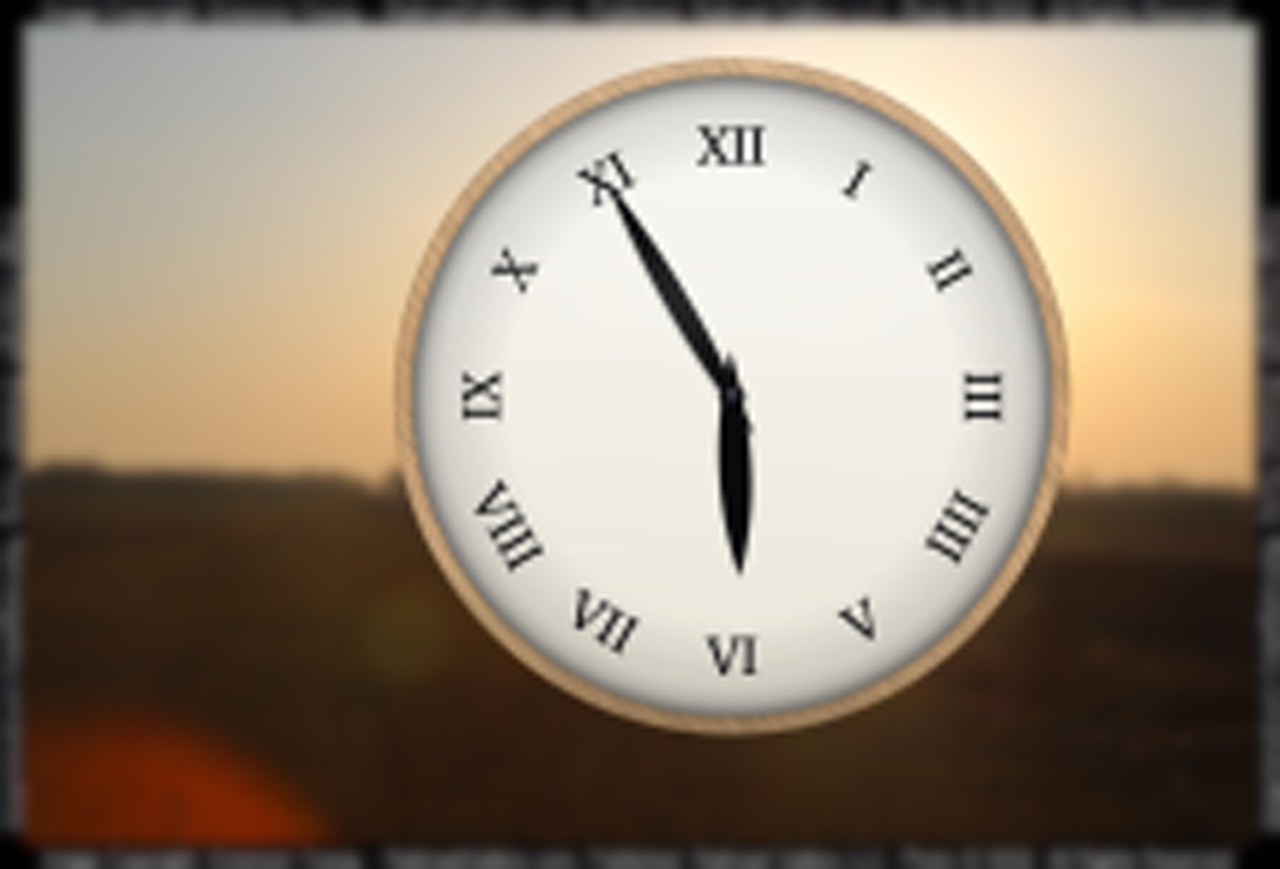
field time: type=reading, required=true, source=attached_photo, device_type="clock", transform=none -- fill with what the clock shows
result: 5:55
